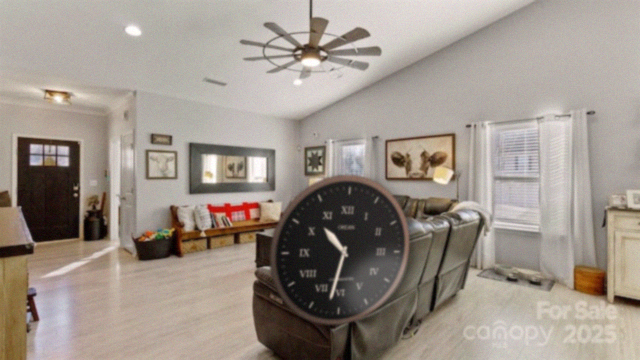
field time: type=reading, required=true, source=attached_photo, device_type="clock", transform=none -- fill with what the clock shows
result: 10:32
